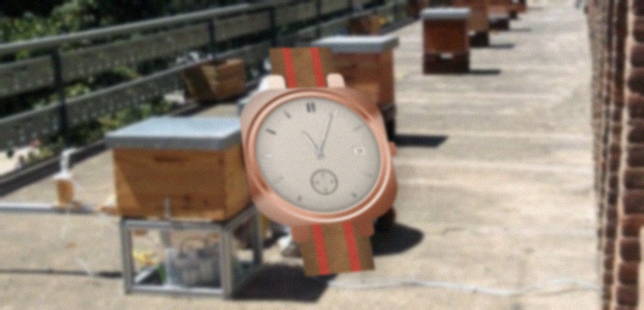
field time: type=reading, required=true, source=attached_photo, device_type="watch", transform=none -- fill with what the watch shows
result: 11:04
